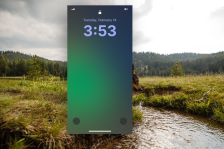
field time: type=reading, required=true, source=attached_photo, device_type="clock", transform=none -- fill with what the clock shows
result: 3:53
